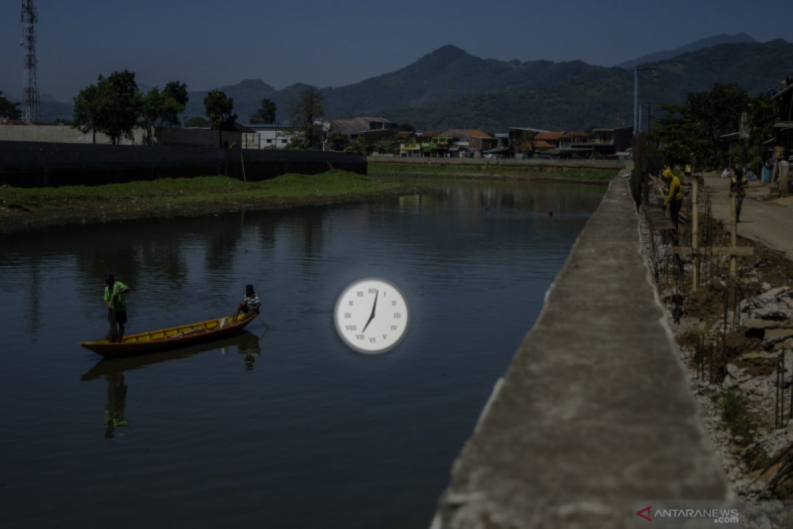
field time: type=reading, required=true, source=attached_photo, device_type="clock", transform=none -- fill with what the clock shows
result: 7:02
